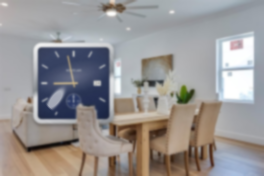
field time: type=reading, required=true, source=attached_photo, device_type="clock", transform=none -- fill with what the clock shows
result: 8:58
